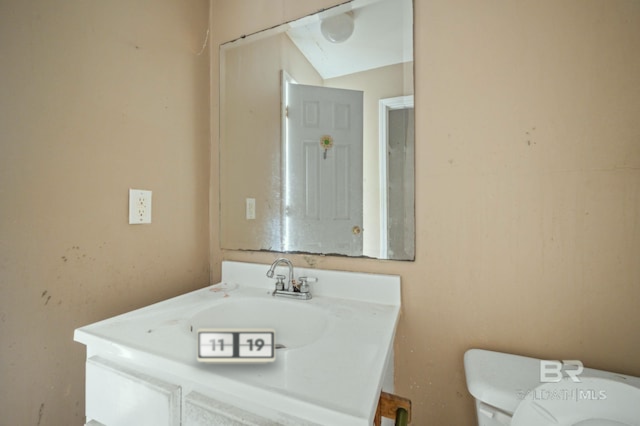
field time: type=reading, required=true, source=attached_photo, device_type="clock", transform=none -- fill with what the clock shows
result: 11:19
